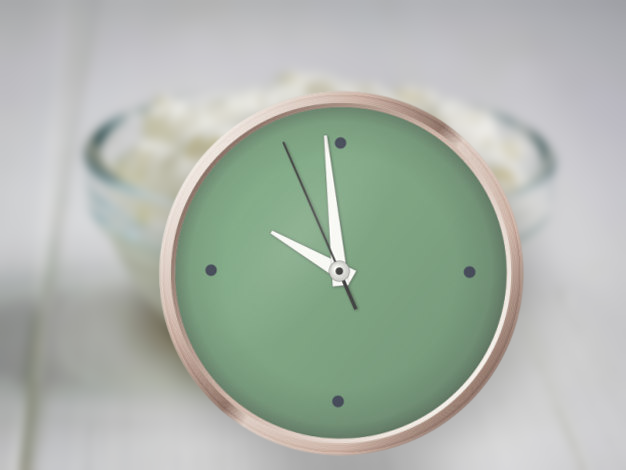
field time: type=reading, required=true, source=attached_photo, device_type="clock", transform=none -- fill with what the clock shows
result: 9:58:56
